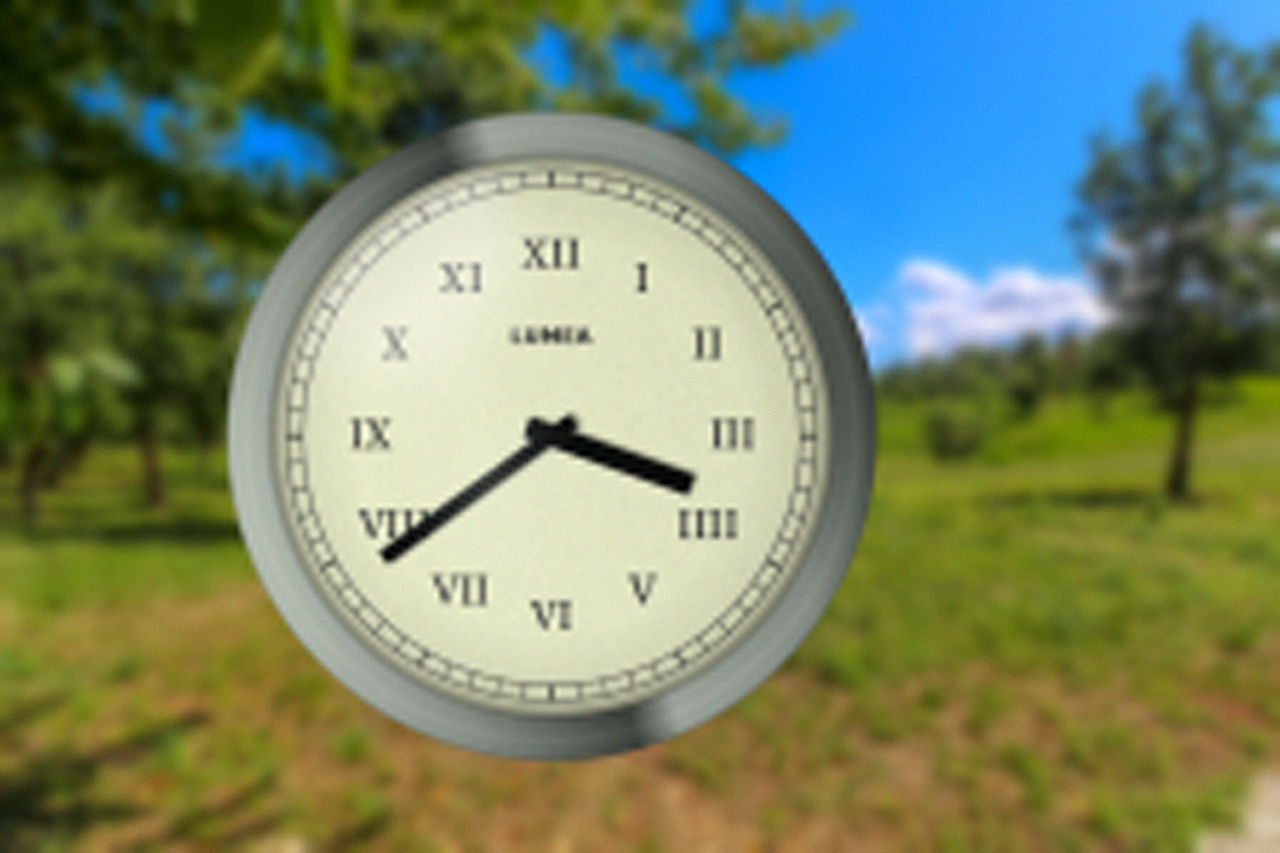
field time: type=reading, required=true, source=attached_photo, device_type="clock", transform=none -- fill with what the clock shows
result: 3:39
